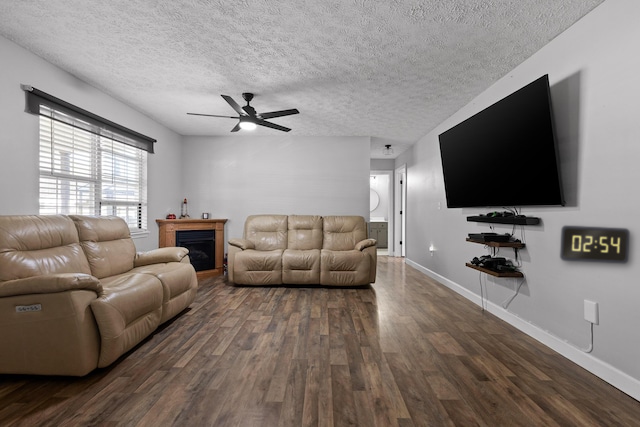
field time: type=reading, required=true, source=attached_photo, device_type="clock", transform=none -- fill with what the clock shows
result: 2:54
